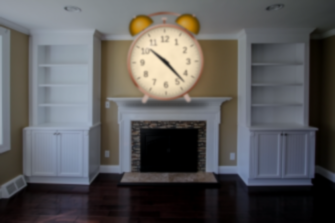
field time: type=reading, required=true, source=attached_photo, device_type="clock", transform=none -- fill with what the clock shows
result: 10:23
